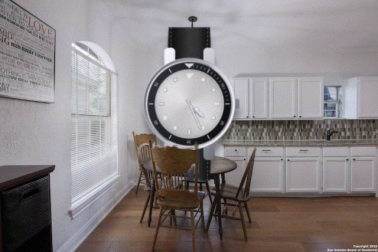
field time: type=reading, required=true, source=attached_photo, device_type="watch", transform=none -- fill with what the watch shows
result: 4:26
